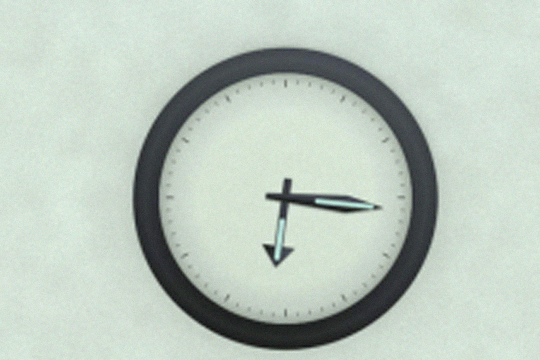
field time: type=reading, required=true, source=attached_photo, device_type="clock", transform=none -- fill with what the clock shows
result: 6:16
